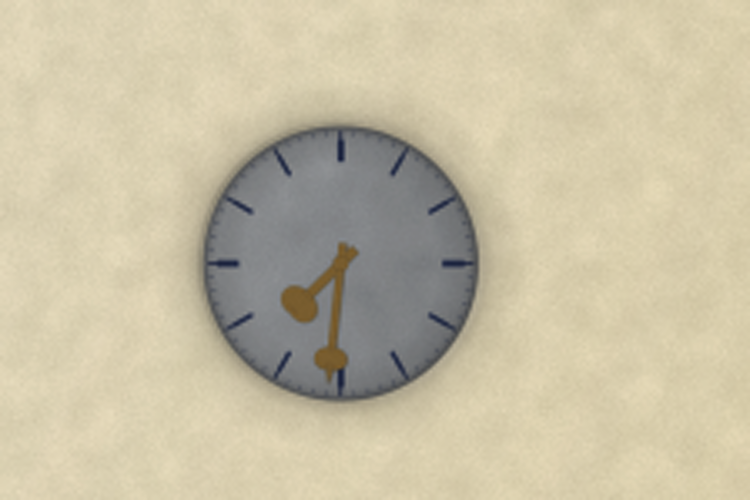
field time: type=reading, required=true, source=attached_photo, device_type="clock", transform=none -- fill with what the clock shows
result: 7:31
